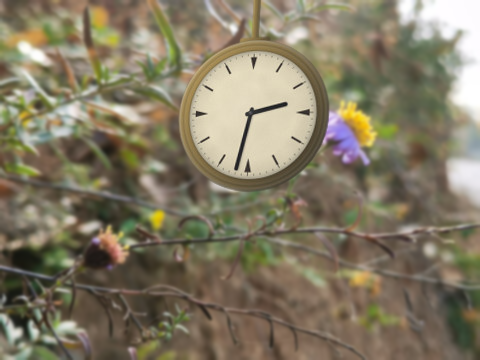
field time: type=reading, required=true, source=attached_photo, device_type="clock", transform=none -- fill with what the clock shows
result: 2:32
